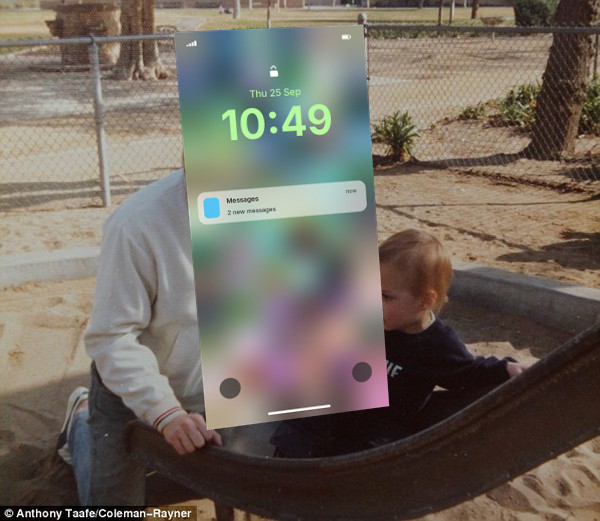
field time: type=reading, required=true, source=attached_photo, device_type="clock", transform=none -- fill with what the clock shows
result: 10:49
